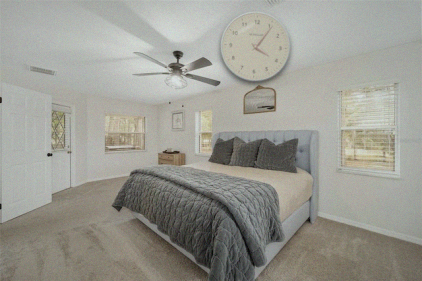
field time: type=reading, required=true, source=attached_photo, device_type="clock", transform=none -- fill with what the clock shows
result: 4:06
